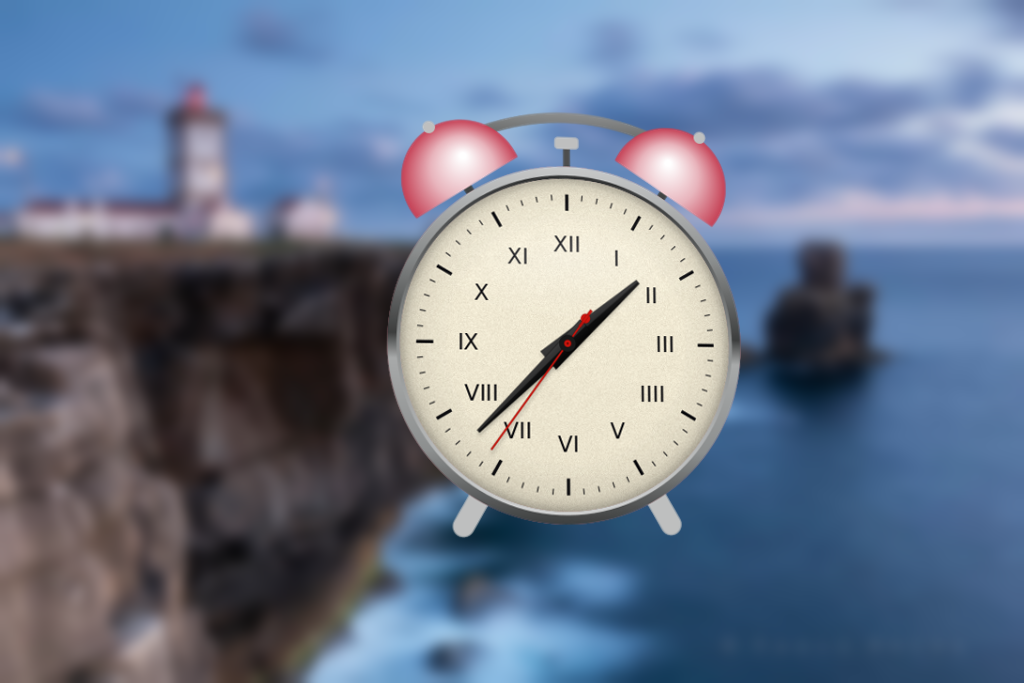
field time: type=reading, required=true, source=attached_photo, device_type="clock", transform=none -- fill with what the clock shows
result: 1:37:36
